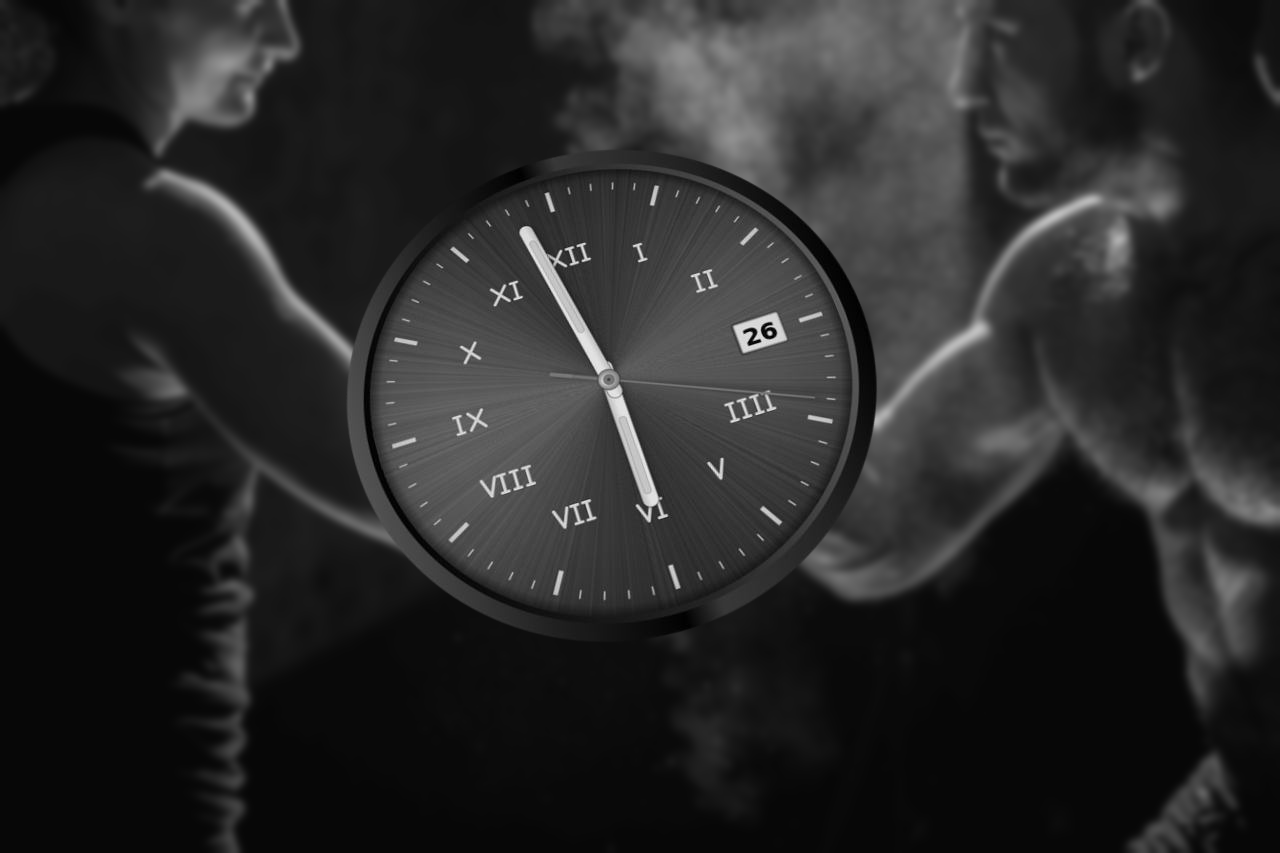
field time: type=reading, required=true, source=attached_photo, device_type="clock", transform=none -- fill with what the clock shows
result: 5:58:19
